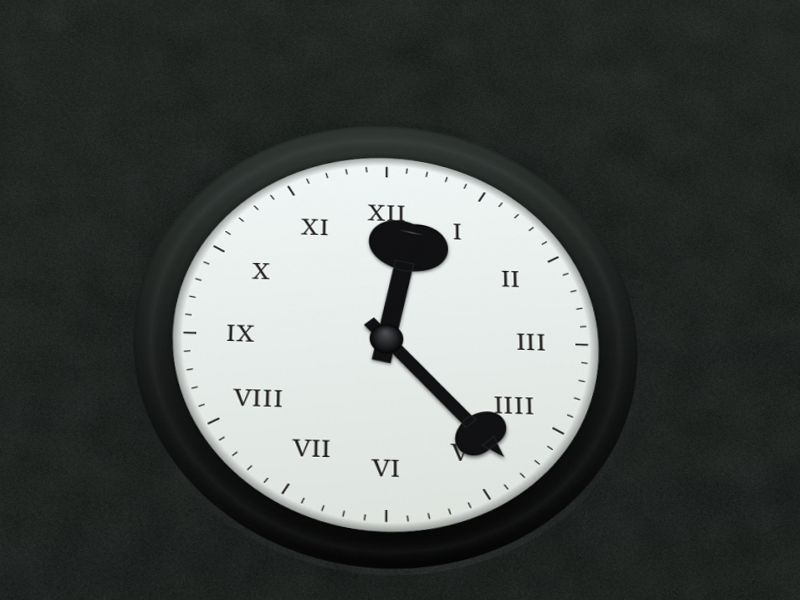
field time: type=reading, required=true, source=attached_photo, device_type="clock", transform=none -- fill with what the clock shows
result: 12:23
